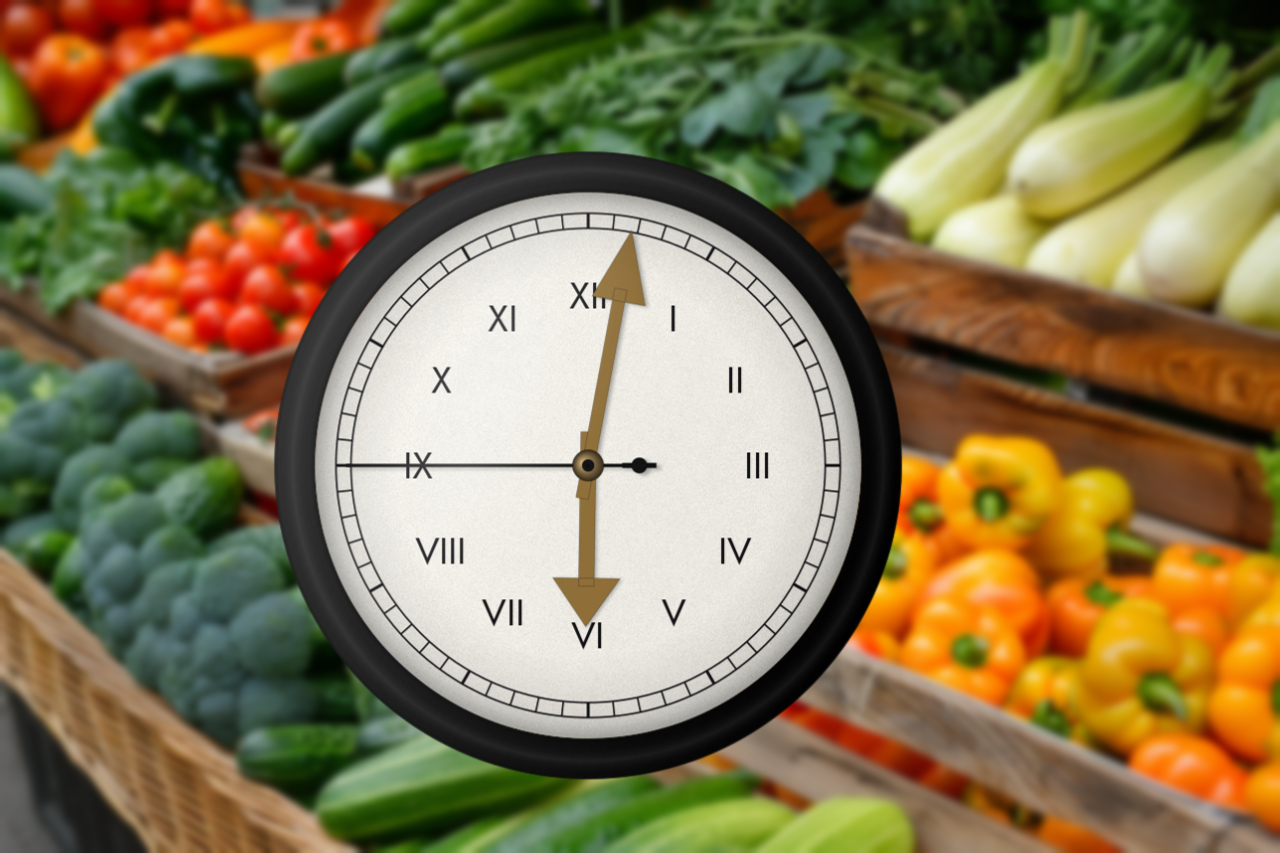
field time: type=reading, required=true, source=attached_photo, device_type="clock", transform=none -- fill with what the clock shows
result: 6:01:45
